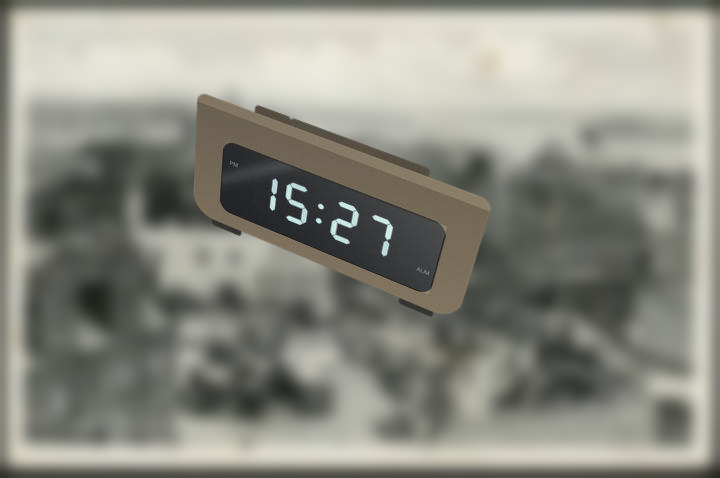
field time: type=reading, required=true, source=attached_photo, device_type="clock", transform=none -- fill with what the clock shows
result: 15:27
